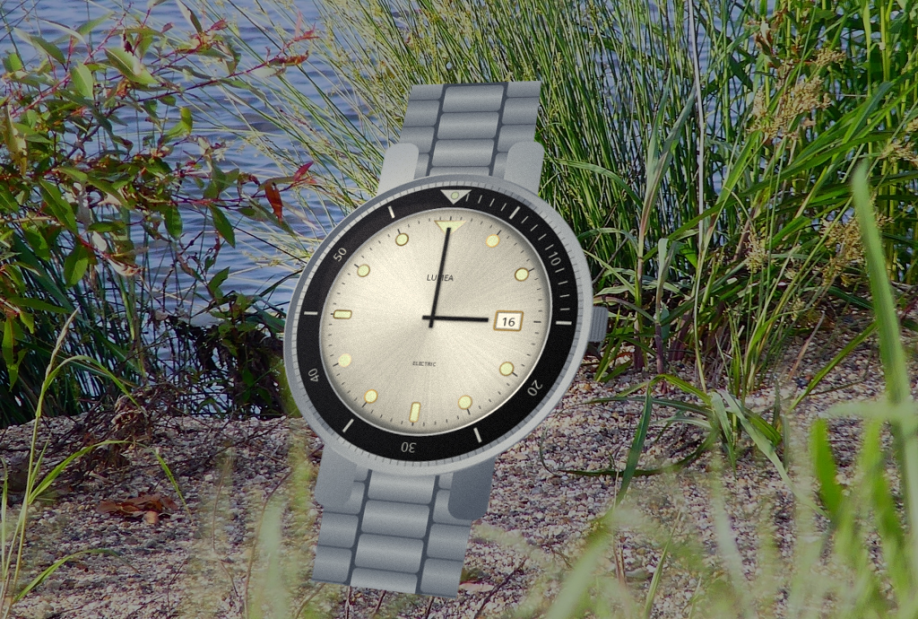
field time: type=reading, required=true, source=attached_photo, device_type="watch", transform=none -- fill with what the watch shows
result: 3:00
